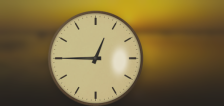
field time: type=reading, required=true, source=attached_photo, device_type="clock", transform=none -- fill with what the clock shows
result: 12:45
